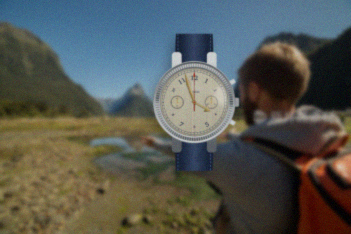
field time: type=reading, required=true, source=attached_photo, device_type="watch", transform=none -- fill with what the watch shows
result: 3:57
